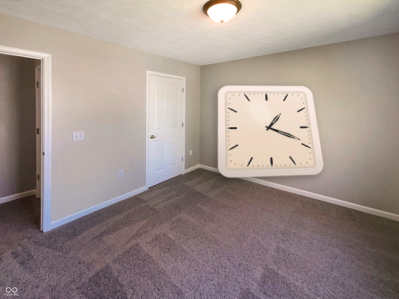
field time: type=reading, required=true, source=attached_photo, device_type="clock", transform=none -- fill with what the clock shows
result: 1:19
